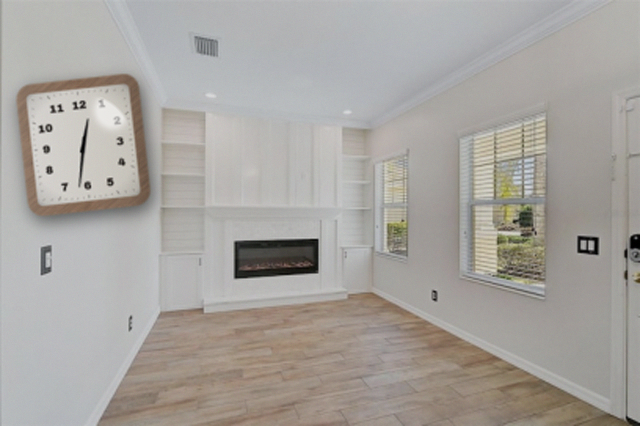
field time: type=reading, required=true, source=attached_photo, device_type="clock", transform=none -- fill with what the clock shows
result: 12:32
